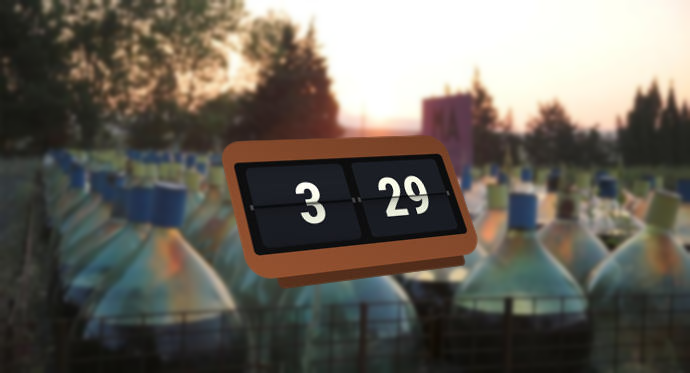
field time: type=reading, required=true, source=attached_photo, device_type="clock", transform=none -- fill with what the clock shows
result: 3:29
